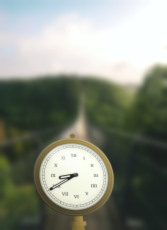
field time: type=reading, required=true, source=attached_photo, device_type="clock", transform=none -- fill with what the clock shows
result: 8:40
